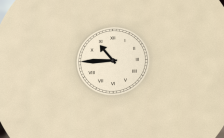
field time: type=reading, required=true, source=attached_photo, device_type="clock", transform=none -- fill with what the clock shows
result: 10:45
